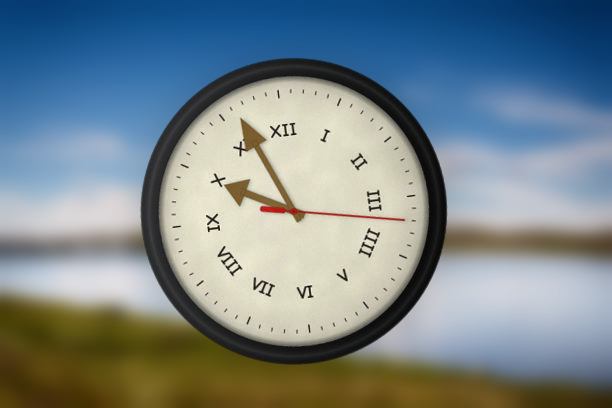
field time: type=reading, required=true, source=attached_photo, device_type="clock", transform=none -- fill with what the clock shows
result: 9:56:17
